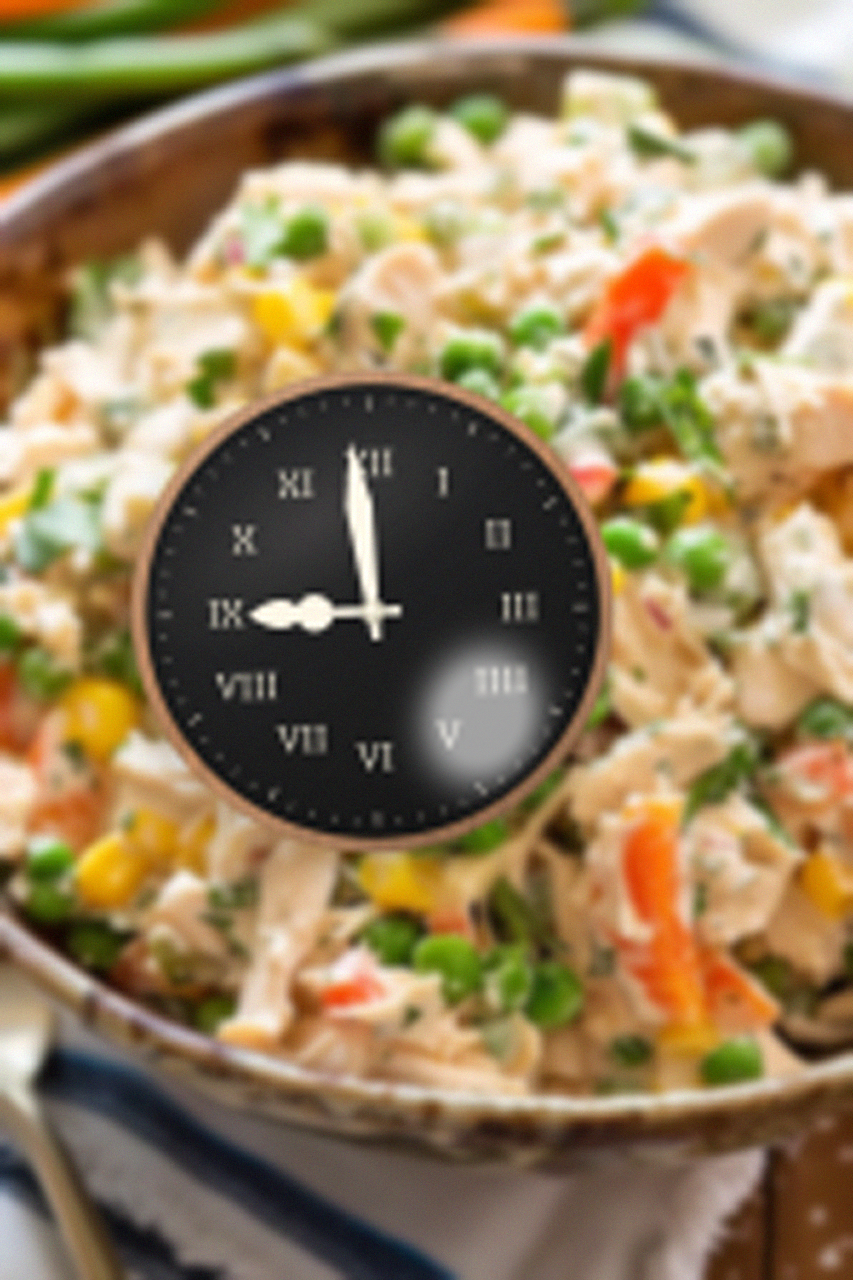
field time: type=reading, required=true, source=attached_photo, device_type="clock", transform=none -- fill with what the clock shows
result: 8:59
